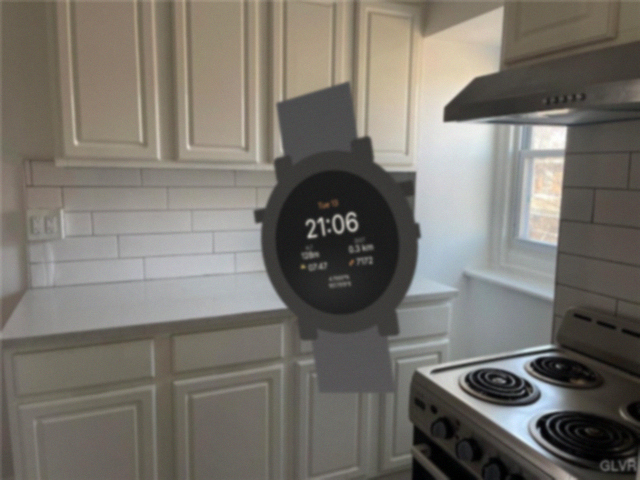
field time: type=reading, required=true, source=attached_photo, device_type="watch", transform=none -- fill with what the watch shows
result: 21:06
